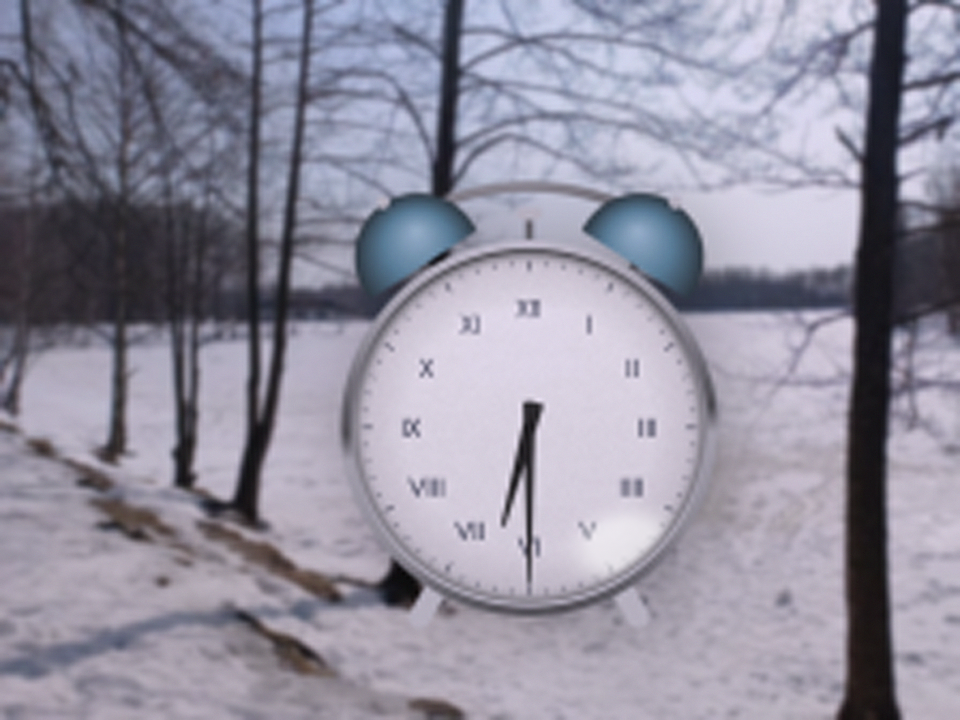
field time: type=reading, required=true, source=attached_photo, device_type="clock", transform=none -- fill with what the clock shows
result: 6:30
